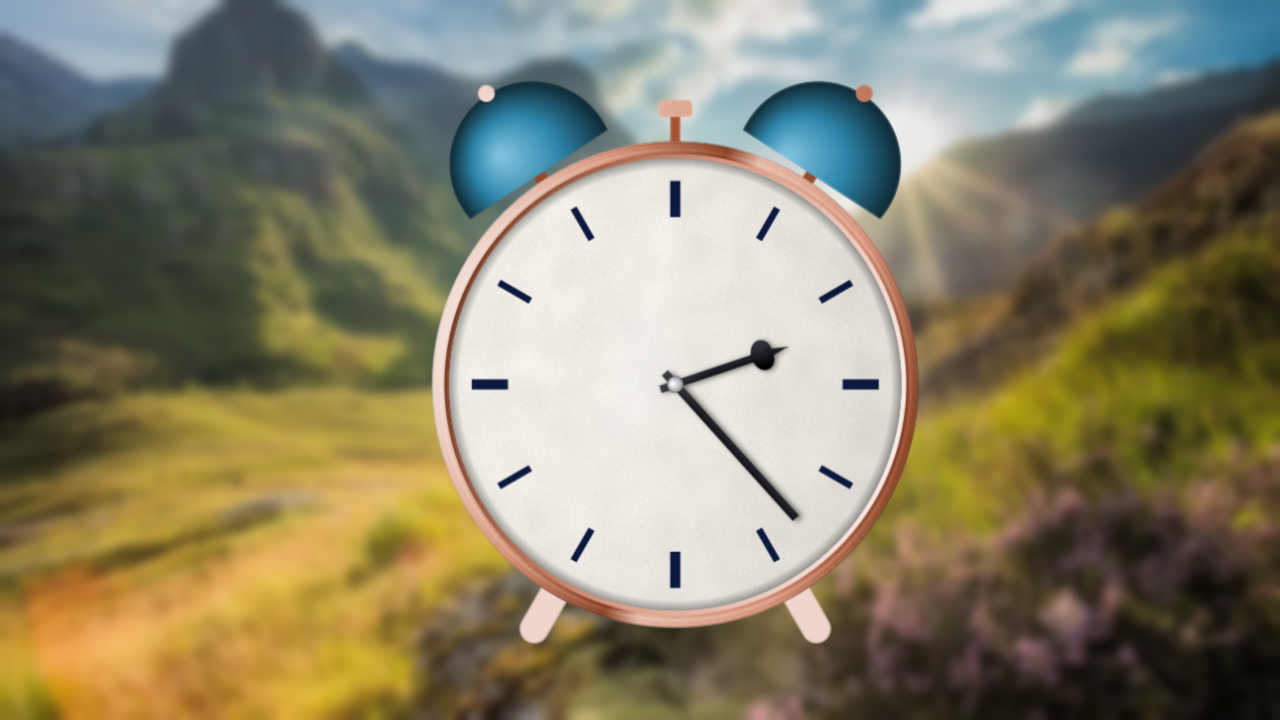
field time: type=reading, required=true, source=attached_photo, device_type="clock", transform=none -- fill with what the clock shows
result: 2:23
